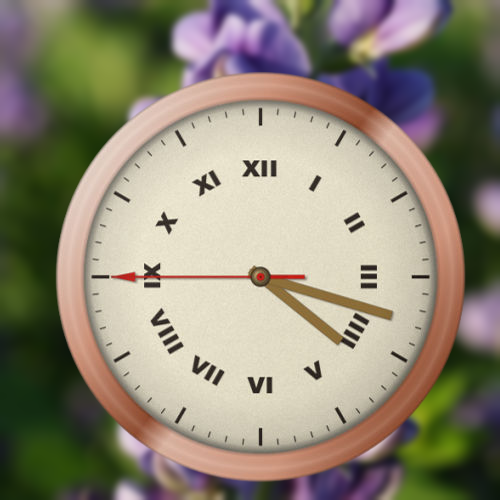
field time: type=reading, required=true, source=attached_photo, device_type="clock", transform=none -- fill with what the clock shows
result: 4:17:45
